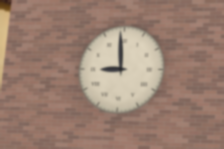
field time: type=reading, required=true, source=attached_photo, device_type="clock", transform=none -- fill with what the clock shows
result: 8:59
